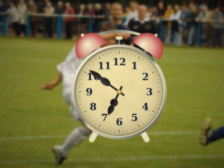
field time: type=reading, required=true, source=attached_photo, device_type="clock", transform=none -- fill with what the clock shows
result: 6:51
